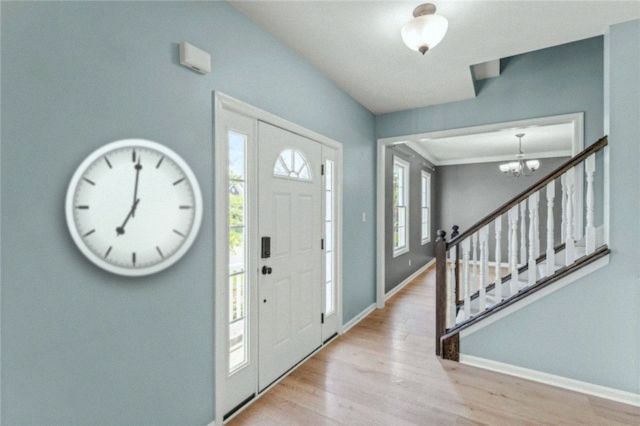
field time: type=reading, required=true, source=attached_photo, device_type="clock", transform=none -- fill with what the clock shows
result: 7:01
